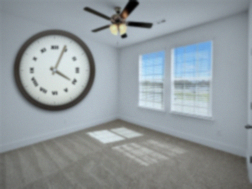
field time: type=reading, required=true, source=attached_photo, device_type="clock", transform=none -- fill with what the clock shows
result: 4:04
